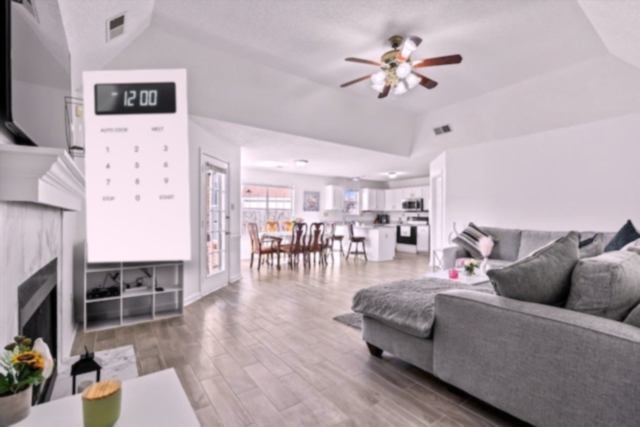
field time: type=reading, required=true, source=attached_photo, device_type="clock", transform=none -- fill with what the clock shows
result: 12:00
